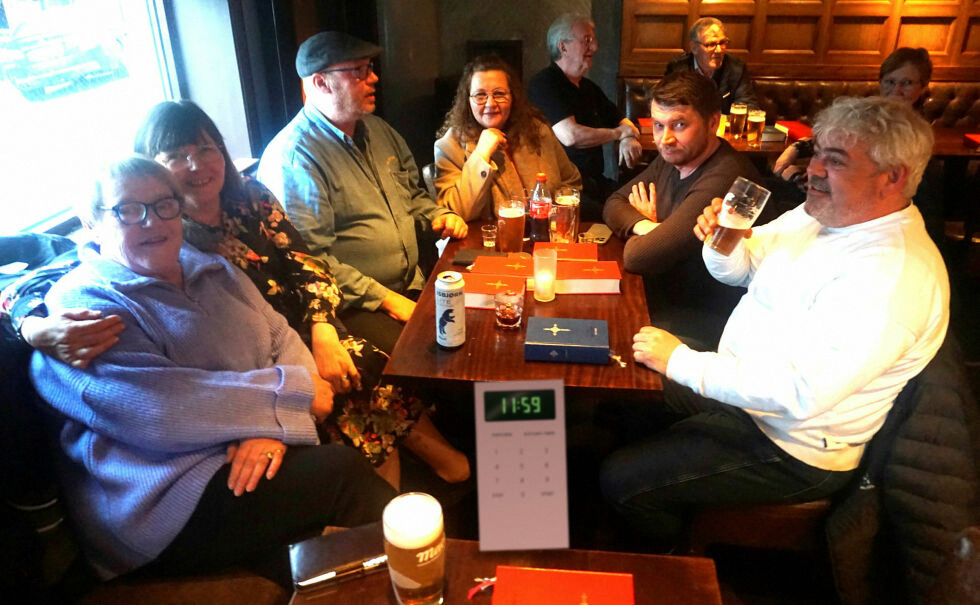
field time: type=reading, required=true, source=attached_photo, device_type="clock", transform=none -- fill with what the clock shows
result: 11:59
